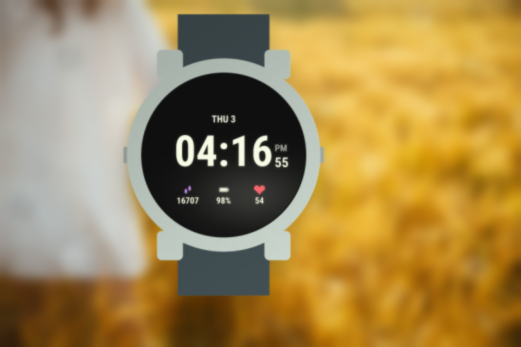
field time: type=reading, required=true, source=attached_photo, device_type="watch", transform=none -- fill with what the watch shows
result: 4:16:55
